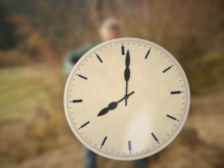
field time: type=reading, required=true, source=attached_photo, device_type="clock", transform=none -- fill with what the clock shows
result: 8:01
